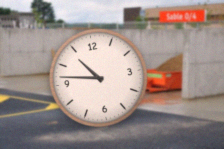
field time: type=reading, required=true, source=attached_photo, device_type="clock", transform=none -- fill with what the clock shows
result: 10:47
